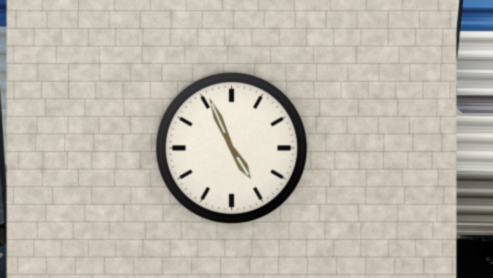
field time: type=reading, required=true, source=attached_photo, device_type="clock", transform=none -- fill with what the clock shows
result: 4:56
